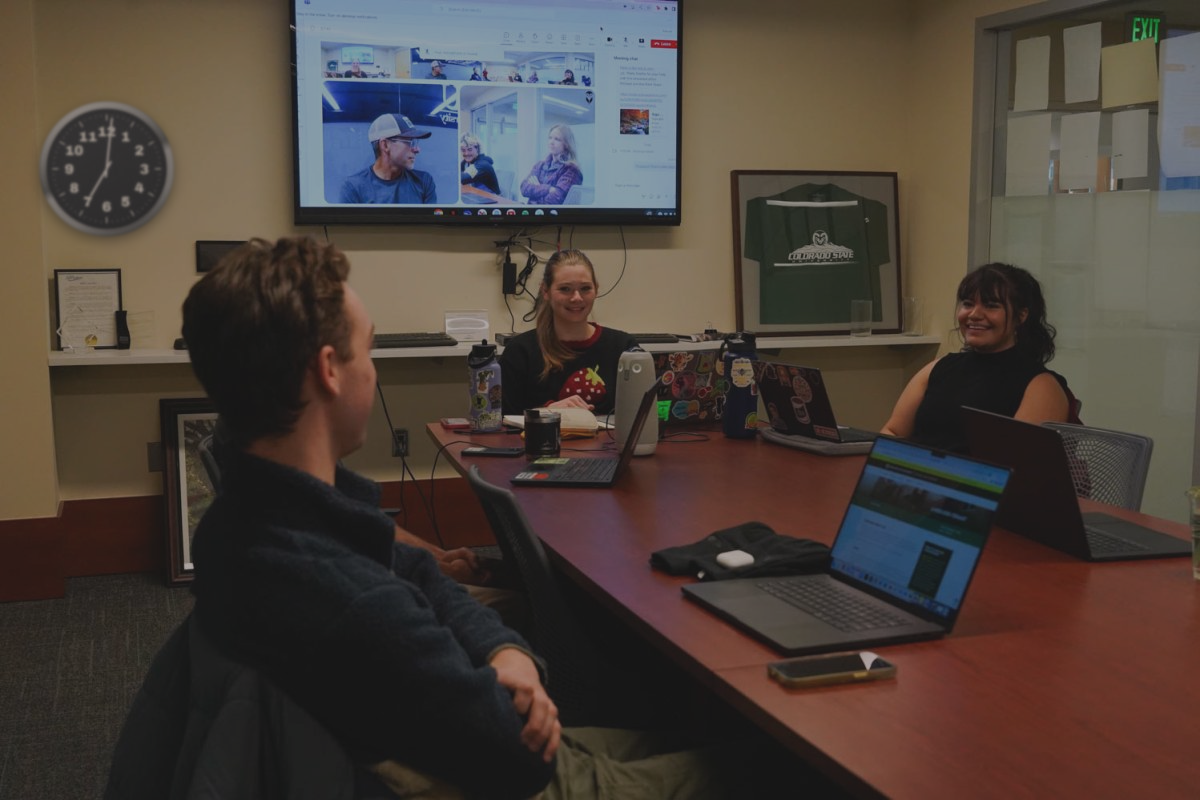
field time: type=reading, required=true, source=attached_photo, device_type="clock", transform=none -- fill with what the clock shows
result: 7:01
